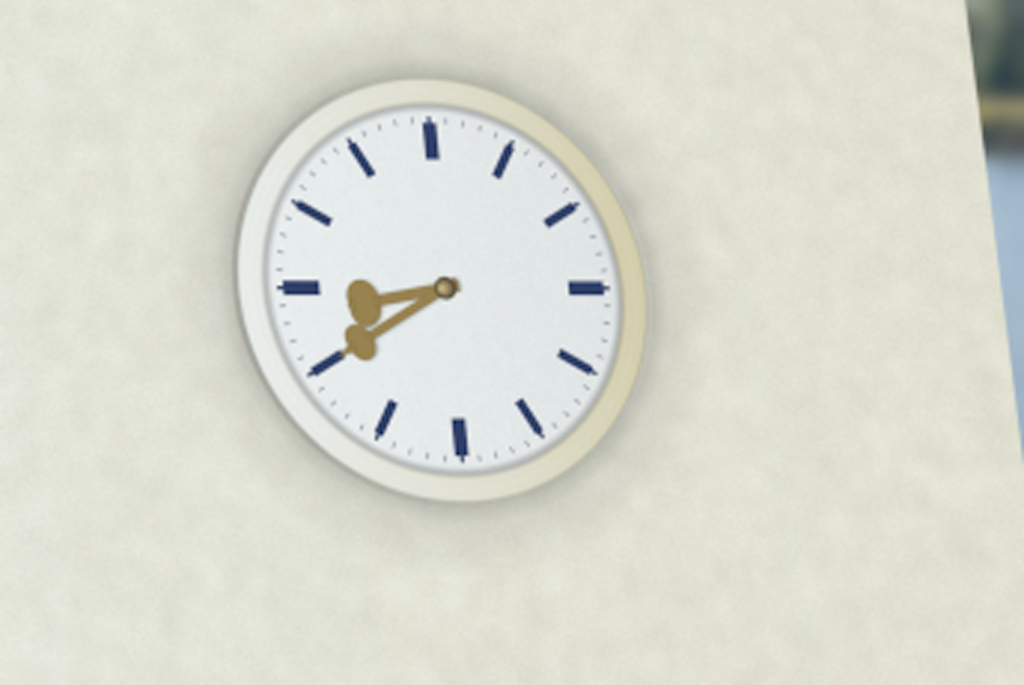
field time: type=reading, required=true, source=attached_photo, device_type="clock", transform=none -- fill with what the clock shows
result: 8:40
